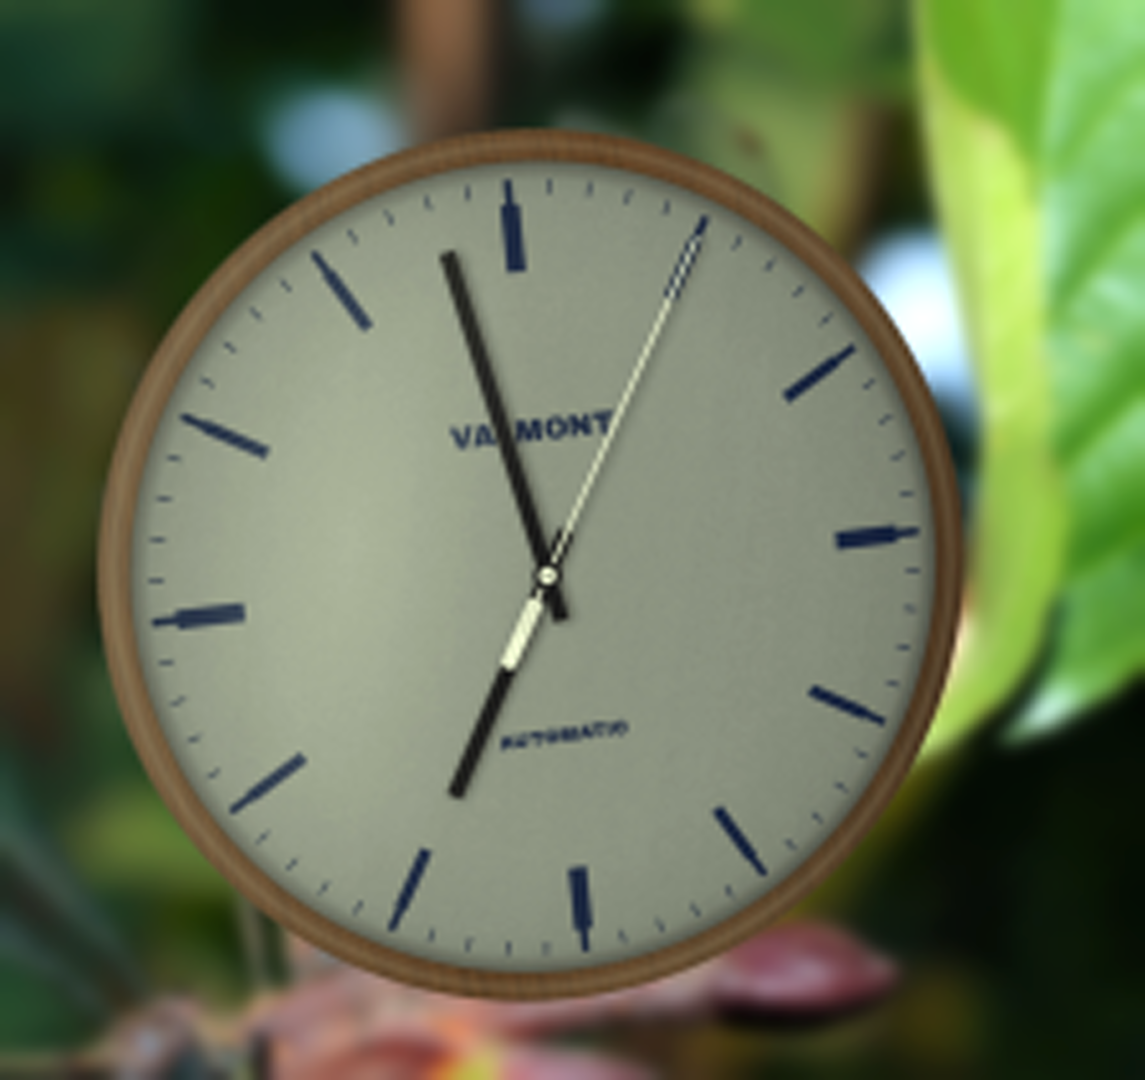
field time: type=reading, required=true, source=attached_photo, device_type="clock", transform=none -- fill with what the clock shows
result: 6:58:05
